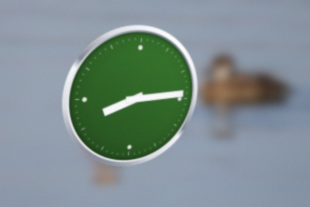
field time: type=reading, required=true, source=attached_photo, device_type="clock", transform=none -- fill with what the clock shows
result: 8:14
